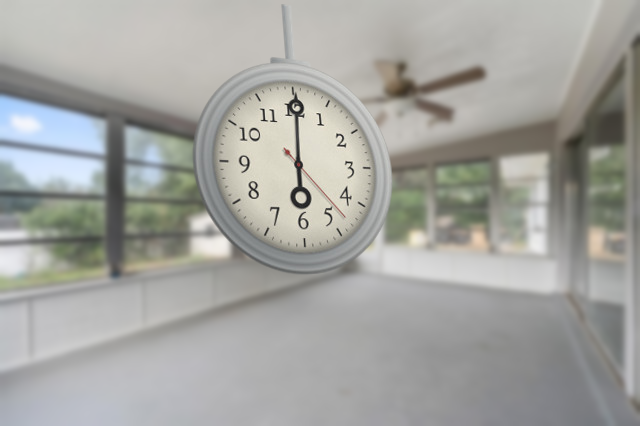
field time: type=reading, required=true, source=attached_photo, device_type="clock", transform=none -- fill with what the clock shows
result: 6:00:23
